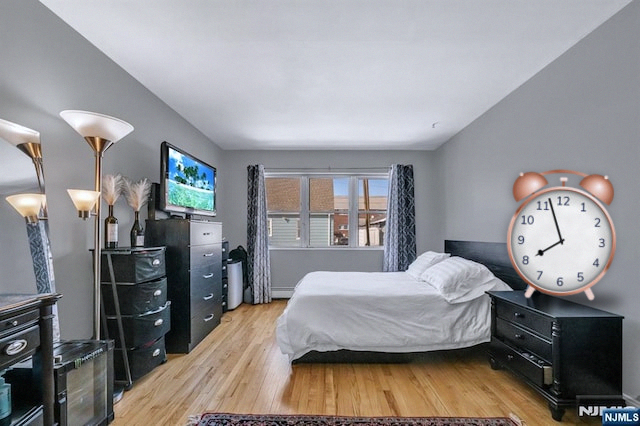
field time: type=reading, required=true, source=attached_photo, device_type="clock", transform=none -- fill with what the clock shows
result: 7:57
